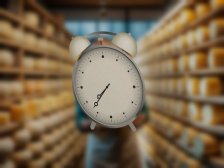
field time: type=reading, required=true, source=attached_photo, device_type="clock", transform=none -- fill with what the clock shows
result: 7:37
